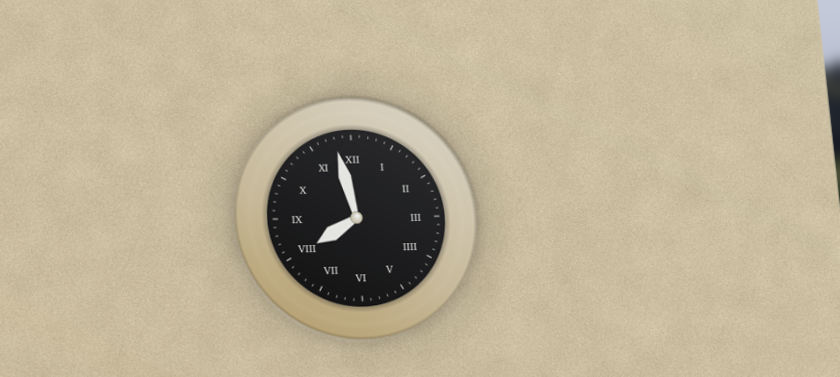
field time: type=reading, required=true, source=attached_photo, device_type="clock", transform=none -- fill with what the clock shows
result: 7:58
